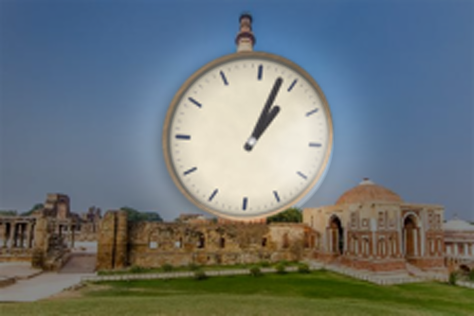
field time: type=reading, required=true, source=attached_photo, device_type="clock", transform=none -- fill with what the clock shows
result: 1:03
